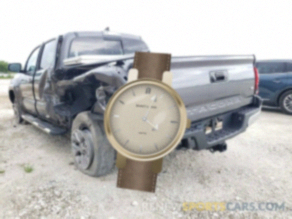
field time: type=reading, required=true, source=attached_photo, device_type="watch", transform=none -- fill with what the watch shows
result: 4:03
